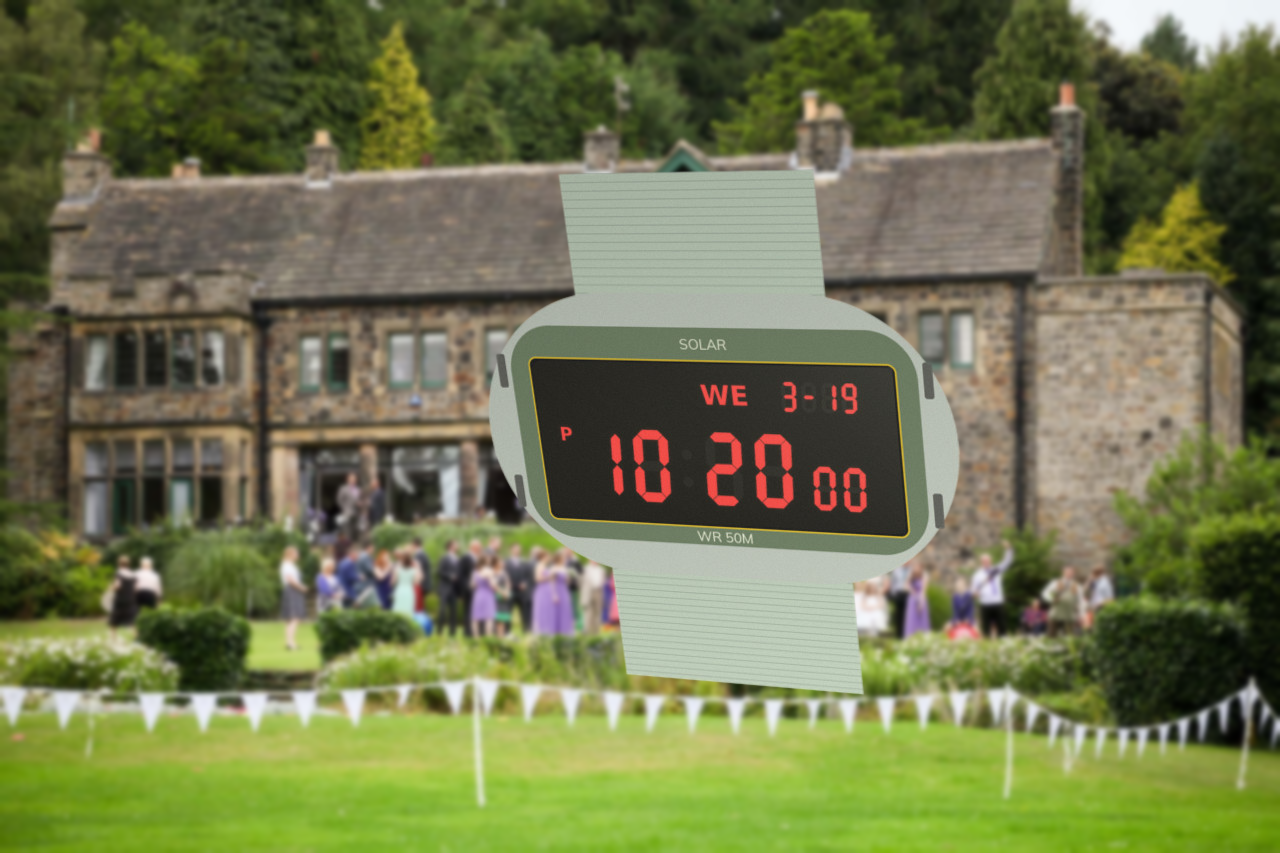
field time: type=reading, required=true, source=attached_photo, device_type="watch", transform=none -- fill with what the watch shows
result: 10:20:00
